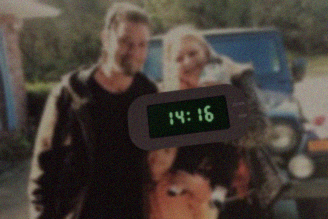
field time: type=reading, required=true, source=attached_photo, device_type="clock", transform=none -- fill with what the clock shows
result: 14:16
